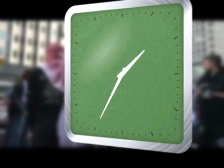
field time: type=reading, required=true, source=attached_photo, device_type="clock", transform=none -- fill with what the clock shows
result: 1:35
